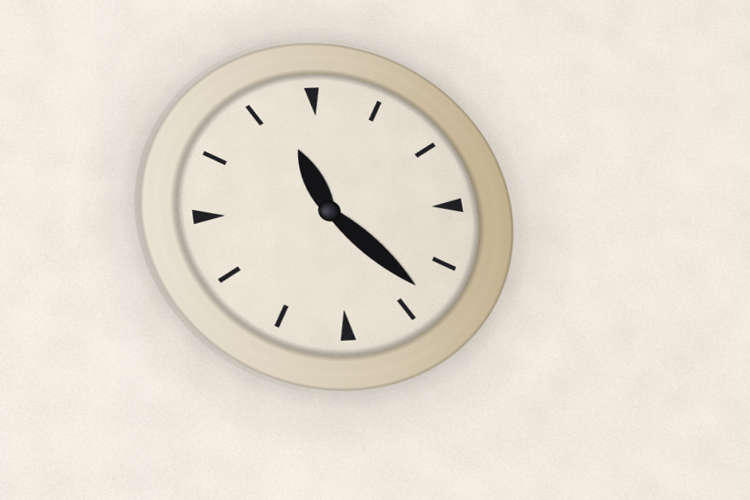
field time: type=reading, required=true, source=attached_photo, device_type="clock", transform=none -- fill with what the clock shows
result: 11:23
